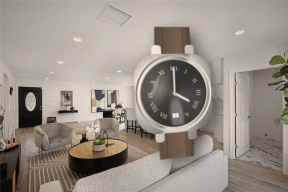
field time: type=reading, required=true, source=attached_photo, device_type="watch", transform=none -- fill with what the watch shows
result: 4:00
